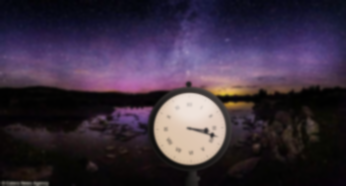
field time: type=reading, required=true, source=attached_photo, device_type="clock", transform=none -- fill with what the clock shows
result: 3:18
